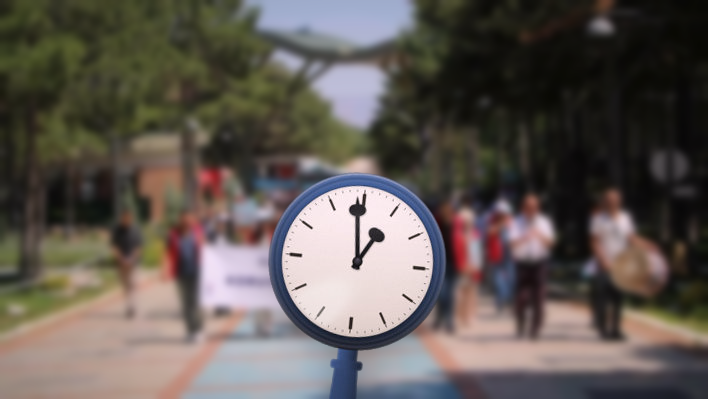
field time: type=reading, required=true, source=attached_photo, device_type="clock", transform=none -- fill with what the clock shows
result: 12:59
